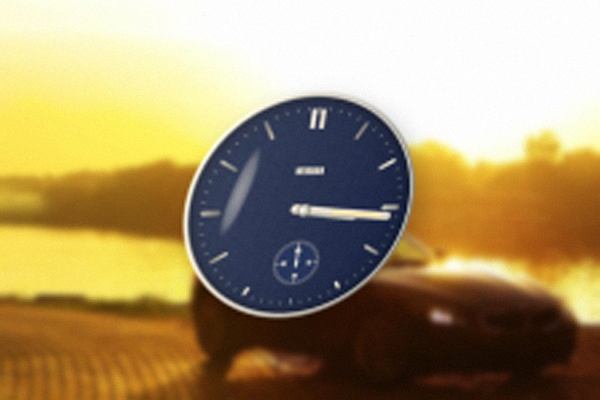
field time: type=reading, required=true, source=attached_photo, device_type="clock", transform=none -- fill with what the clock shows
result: 3:16
